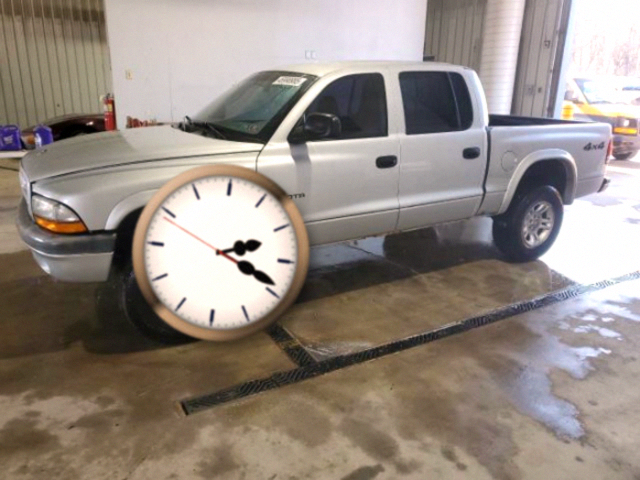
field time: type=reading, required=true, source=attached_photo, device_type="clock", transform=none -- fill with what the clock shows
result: 2:18:49
